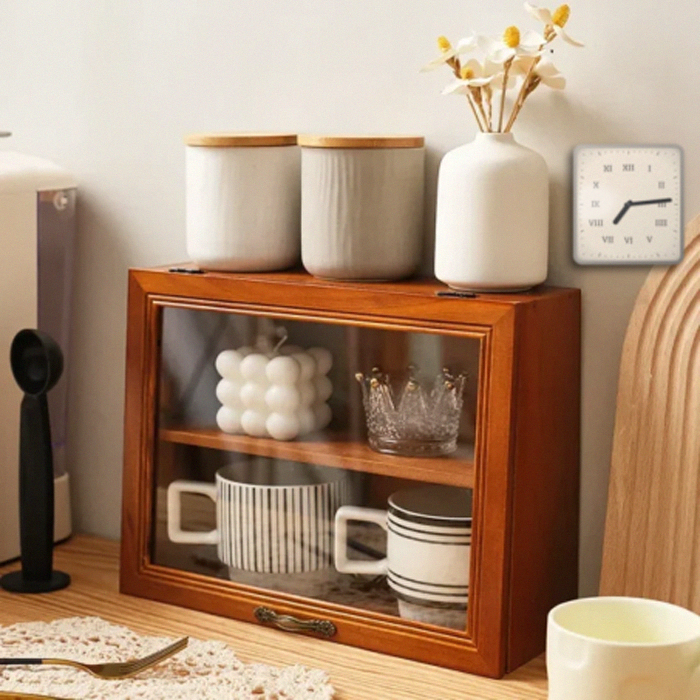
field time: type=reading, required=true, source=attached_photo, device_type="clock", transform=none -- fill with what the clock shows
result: 7:14
